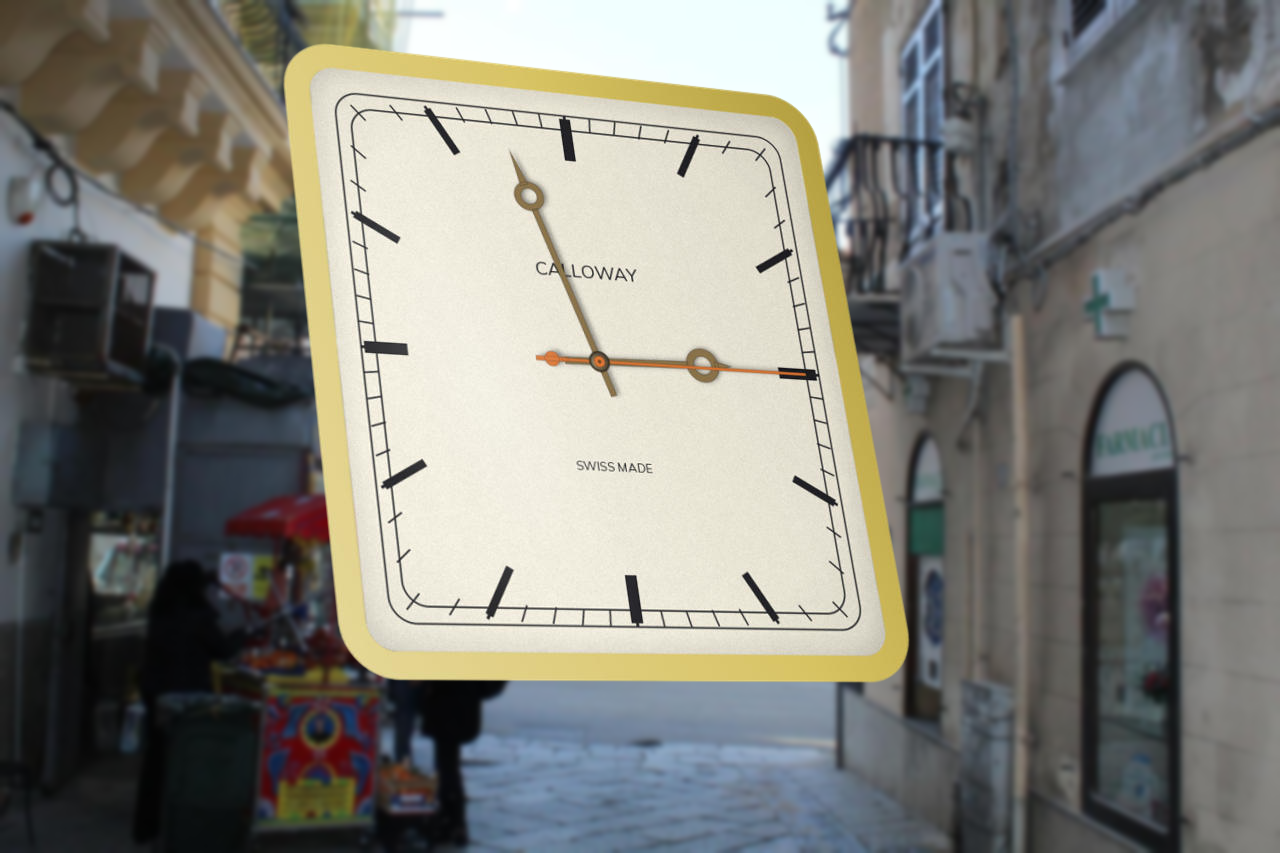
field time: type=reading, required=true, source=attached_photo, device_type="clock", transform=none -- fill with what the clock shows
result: 2:57:15
